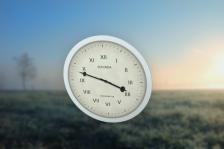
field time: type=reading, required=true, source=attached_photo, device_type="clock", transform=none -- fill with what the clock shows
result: 3:48
